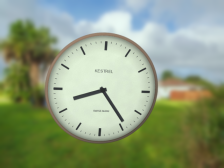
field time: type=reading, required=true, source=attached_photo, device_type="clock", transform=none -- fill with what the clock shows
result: 8:24
